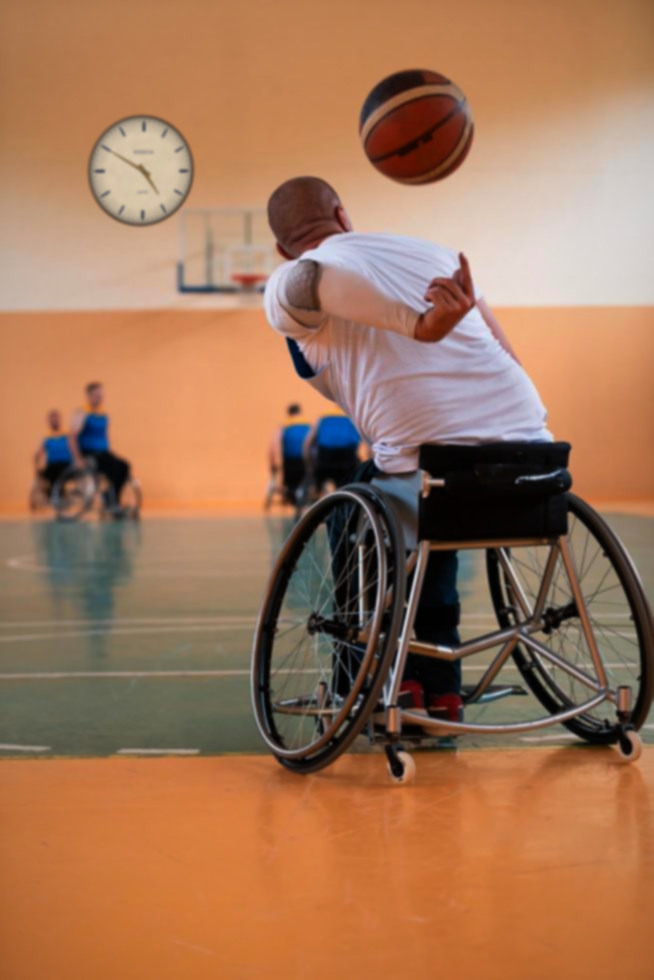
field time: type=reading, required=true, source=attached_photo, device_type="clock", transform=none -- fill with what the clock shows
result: 4:50
